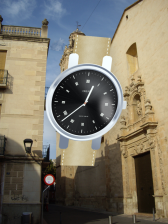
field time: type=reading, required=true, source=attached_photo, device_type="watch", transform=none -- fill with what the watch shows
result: 12:38
